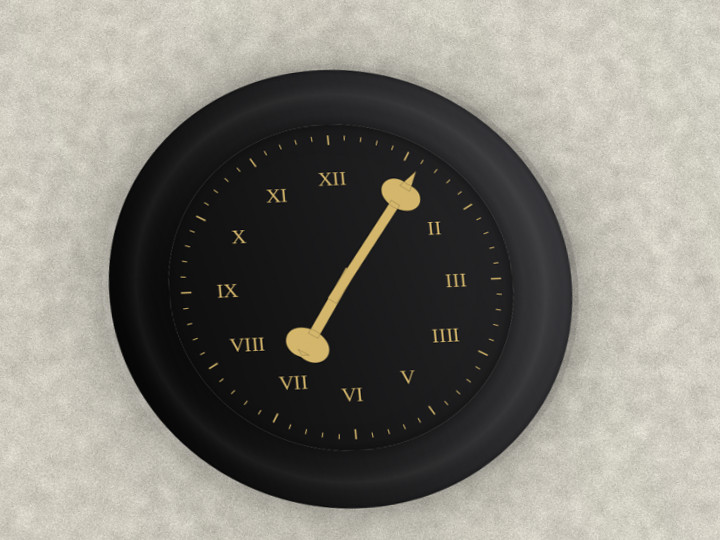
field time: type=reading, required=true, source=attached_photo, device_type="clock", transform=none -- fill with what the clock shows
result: 7:06
